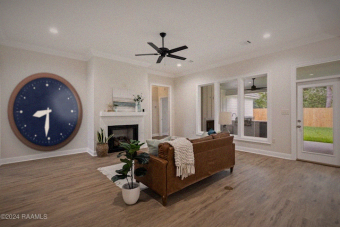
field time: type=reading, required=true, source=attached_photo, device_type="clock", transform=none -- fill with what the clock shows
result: 8:31
